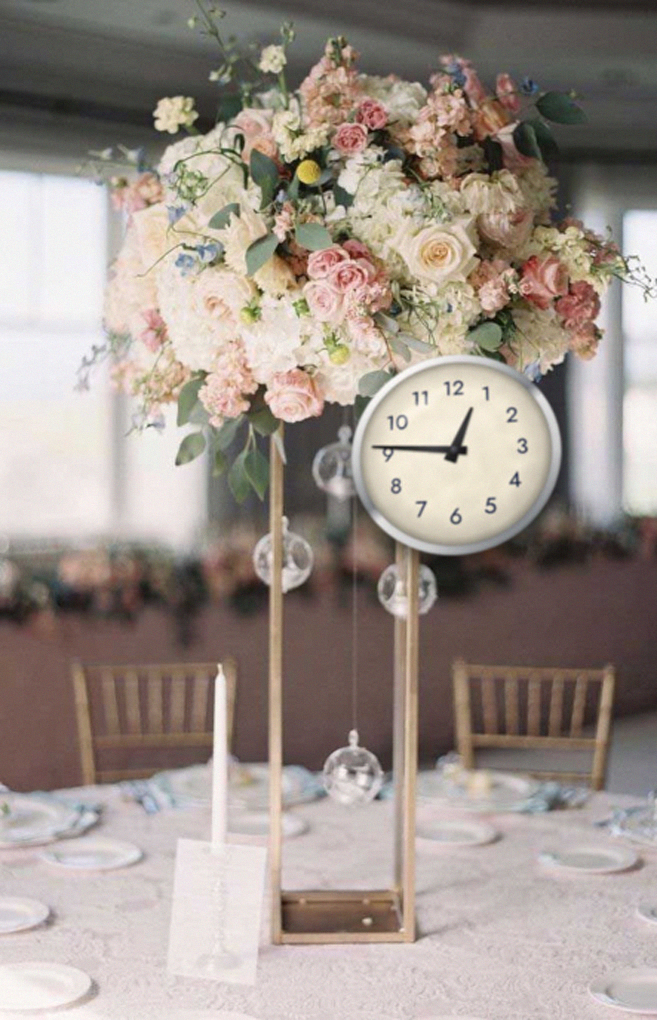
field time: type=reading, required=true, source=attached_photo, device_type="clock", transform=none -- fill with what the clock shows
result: 12:46
